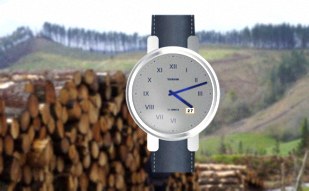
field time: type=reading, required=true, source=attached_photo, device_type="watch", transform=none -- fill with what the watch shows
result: 4:12
